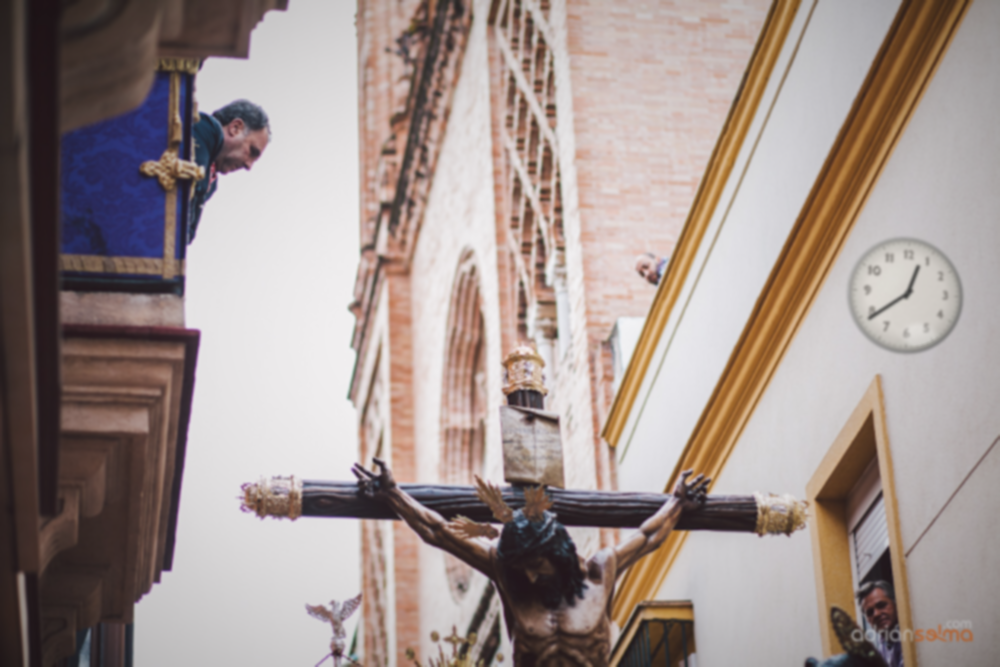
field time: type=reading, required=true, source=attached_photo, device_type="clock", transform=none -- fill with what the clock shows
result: 12:39
